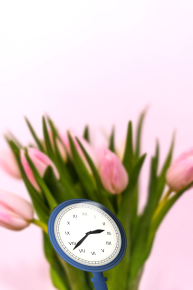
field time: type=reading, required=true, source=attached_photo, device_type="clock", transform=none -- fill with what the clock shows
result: 2:38
